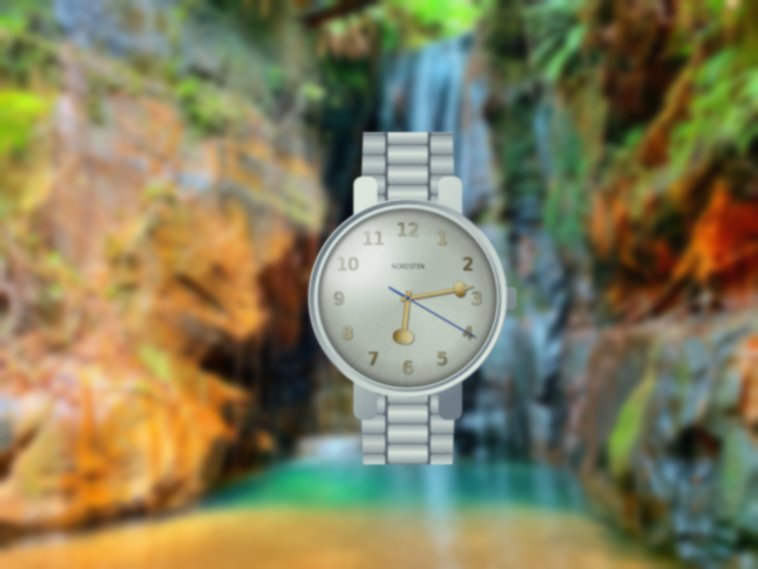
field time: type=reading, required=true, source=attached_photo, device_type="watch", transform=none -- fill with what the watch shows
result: 6:13:20
